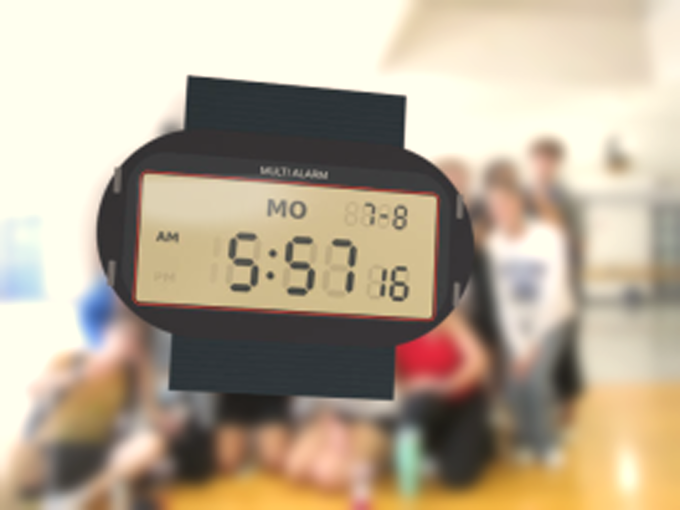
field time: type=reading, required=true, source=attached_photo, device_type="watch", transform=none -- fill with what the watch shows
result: 5:57:16
